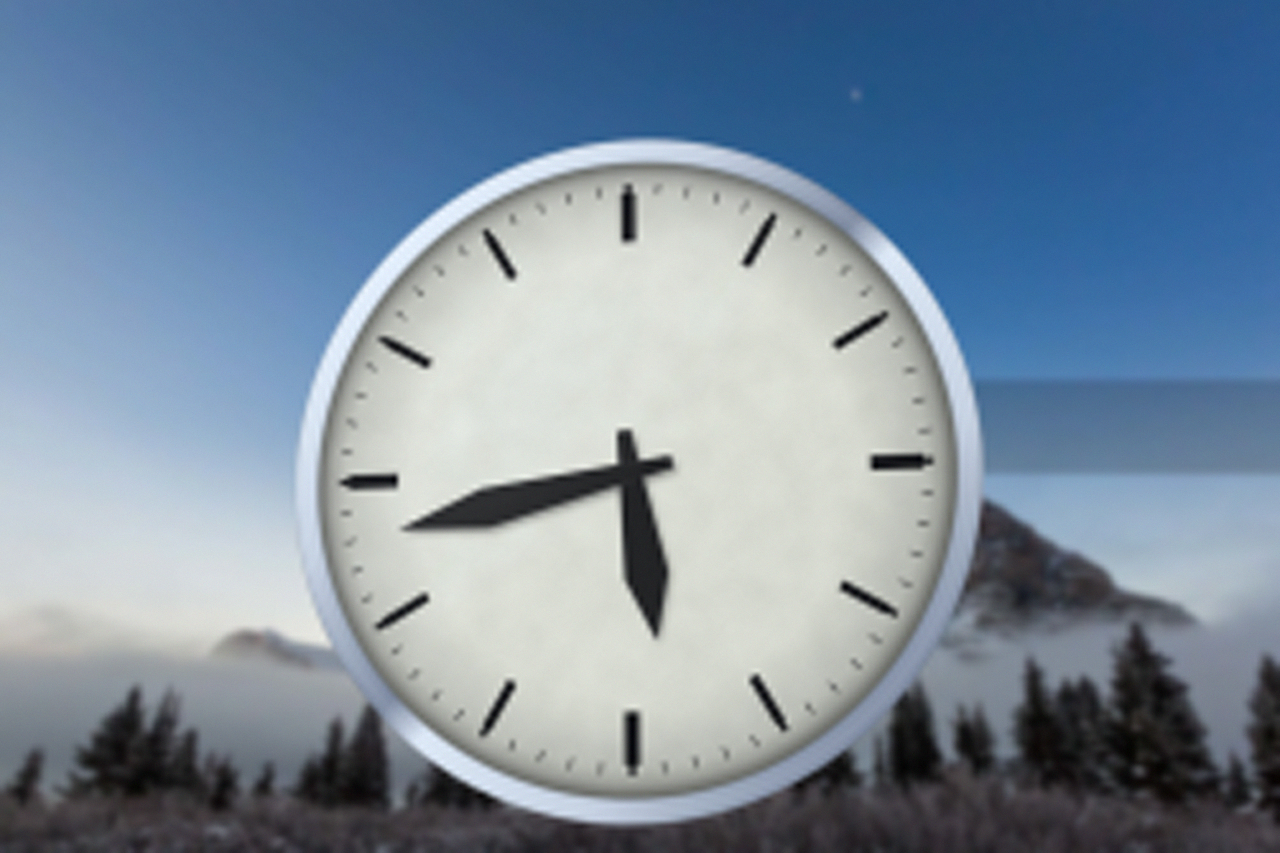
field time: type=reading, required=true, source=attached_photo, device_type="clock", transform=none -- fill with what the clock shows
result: 5:43
